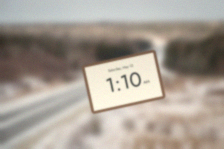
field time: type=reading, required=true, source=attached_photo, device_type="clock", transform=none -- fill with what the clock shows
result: 1:10
